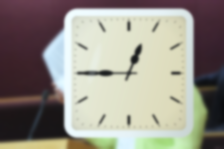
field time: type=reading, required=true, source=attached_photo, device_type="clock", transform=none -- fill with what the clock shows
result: 12:45
